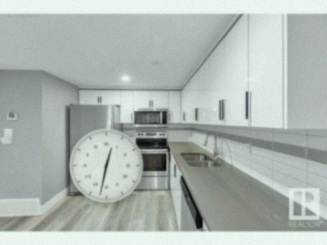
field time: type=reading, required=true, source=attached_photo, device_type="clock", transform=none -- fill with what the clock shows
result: 12:32
